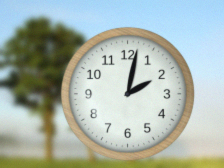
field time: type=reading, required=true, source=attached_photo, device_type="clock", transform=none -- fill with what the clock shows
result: 2:02
